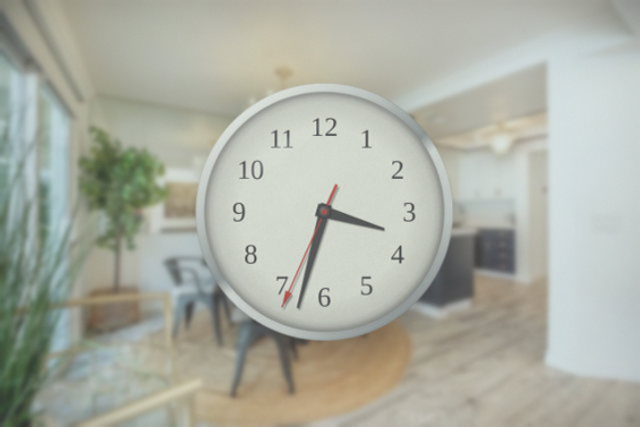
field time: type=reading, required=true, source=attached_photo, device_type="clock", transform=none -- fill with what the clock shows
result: 3:32:34
